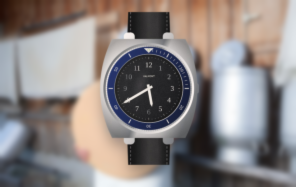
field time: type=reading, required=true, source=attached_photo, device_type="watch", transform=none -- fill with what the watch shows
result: 5:40
